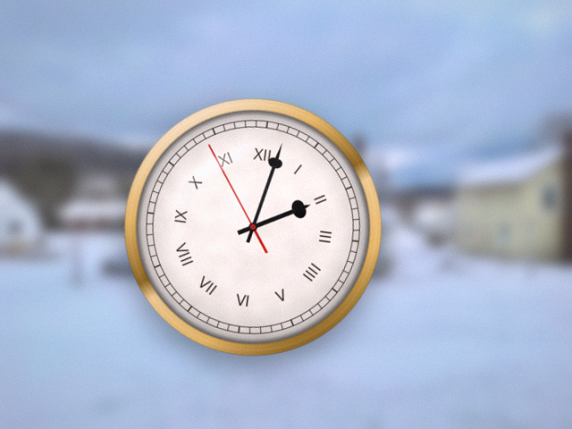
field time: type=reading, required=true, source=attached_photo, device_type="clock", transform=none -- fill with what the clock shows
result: 2:01:54
